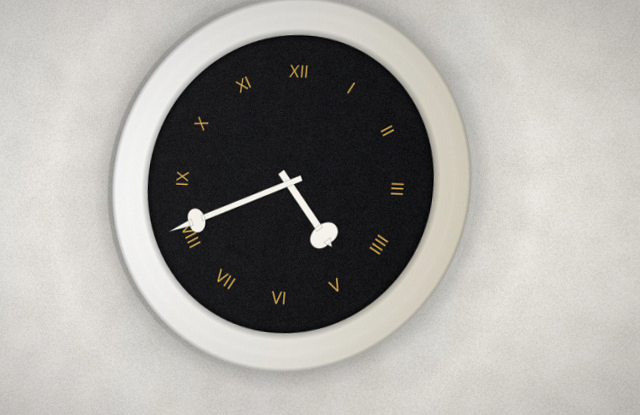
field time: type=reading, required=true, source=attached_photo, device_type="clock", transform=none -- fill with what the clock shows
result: 4:41
